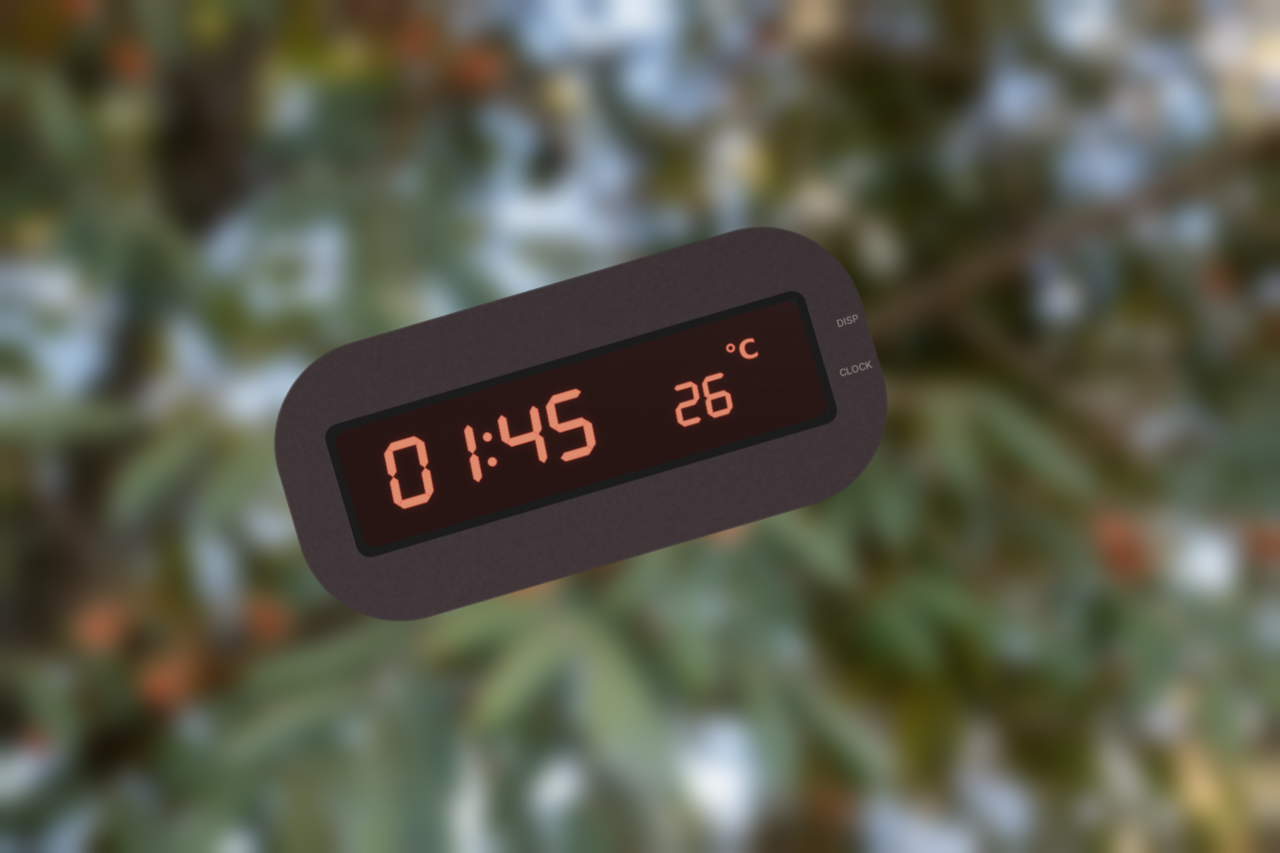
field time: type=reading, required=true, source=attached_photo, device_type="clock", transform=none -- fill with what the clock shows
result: 1:45
